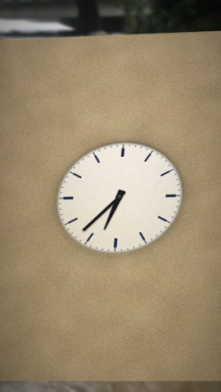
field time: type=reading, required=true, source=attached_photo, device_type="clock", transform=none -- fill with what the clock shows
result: 6:37
